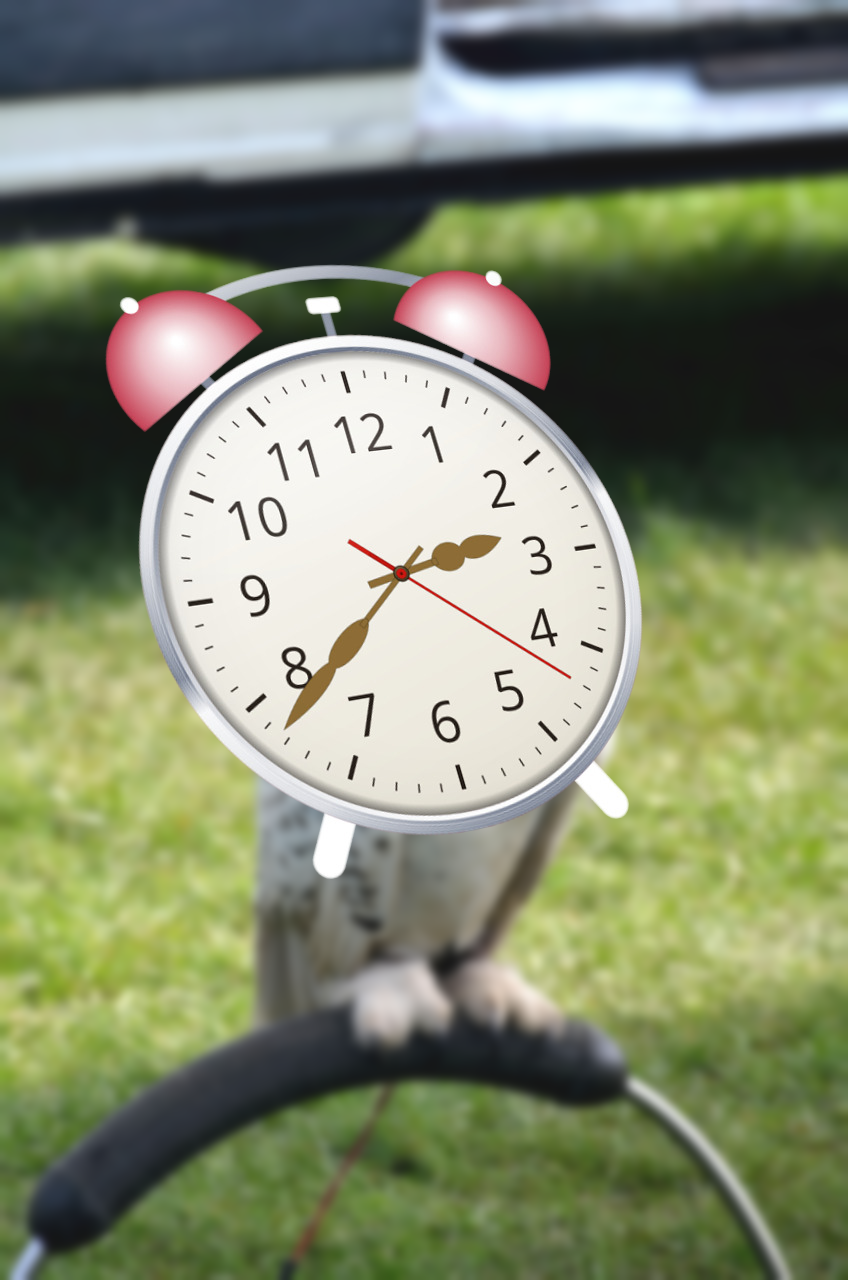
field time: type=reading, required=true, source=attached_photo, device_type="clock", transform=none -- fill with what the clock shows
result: 2:38:22
